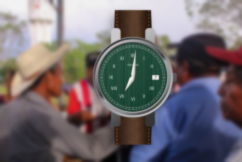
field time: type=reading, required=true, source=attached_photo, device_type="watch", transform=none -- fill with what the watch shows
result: 7:01
